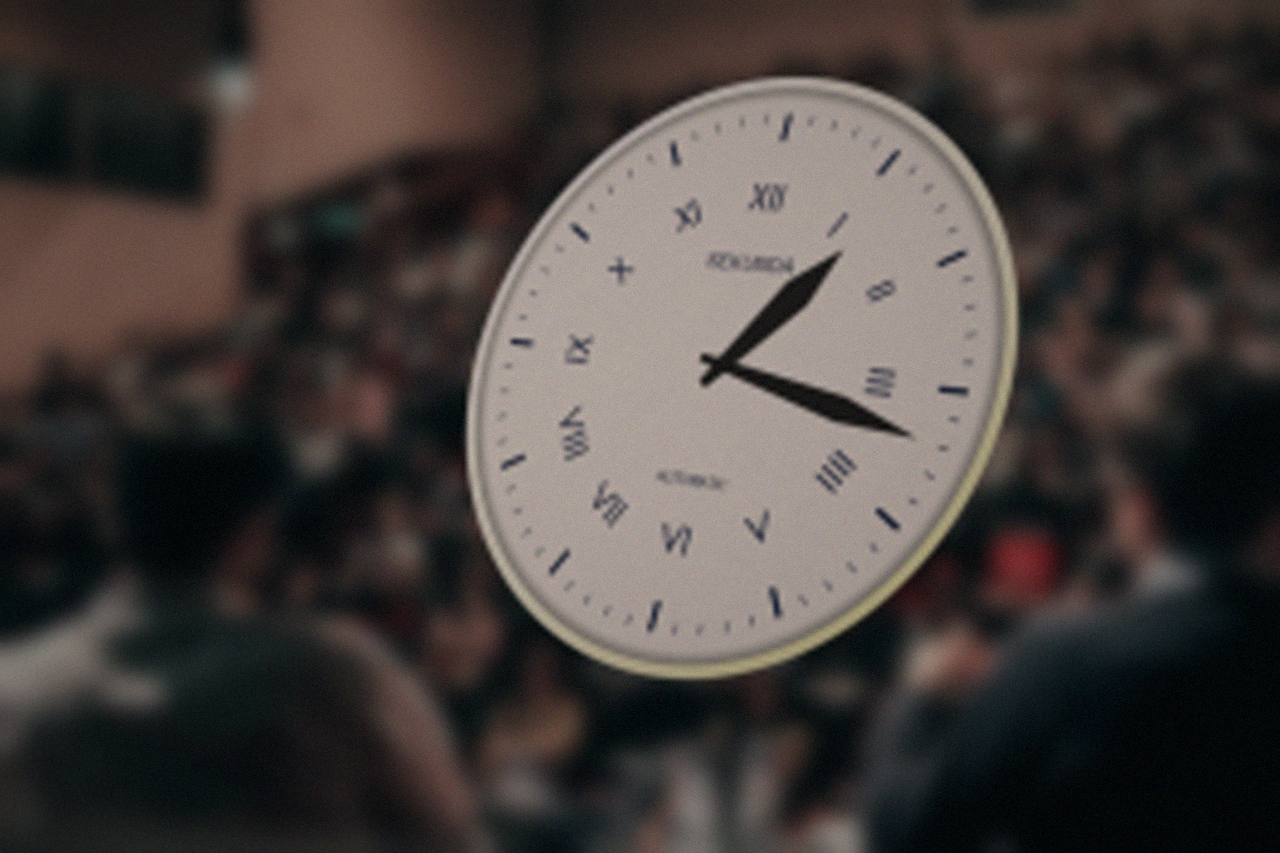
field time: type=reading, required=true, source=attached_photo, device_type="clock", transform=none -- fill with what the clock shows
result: 1:17
